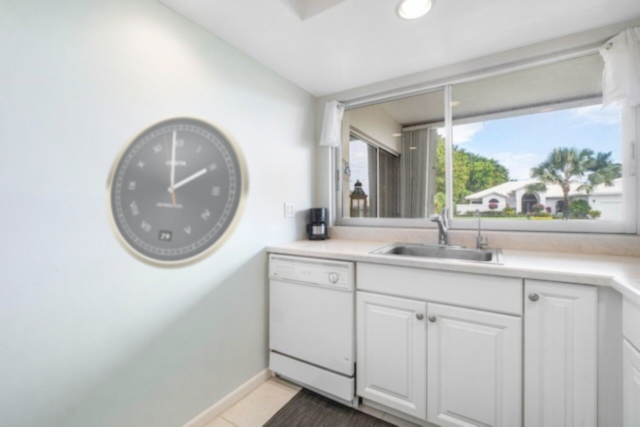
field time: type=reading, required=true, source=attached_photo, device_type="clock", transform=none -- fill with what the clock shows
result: 1:58:57
